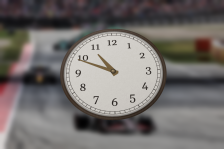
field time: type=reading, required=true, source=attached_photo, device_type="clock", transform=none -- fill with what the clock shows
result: 10:49
